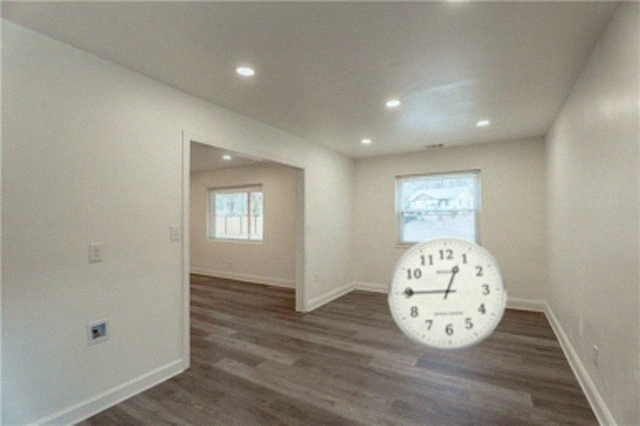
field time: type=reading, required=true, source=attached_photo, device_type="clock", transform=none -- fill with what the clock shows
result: 12:45
